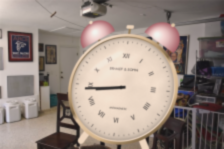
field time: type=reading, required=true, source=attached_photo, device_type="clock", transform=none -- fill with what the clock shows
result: 8:44
